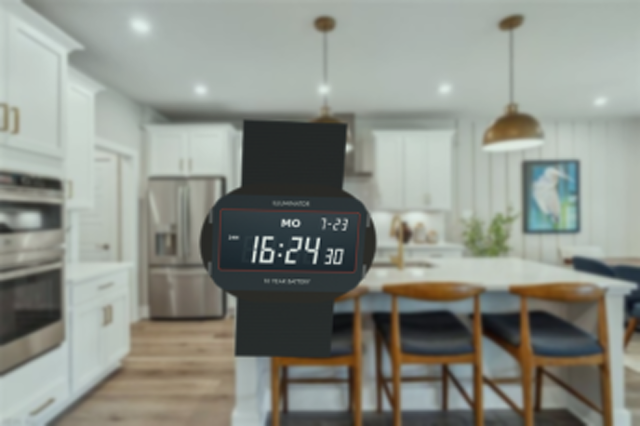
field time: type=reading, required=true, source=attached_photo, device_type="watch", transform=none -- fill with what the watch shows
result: 16:24:30
